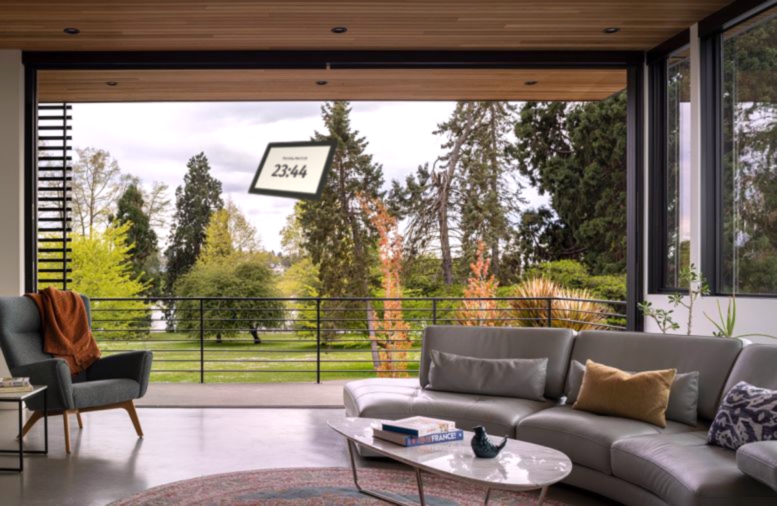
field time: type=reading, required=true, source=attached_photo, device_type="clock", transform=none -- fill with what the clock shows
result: 23:44
